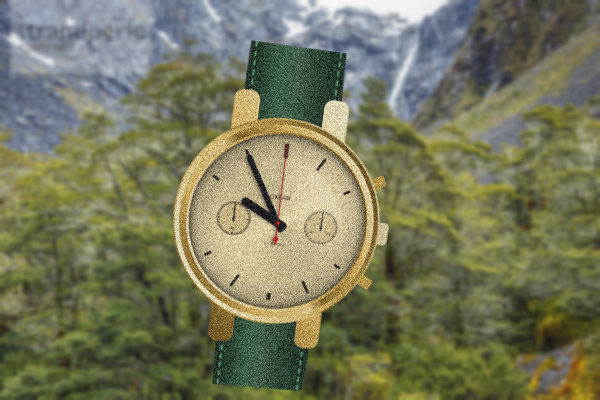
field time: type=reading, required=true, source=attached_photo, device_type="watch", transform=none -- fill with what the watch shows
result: 9:55
